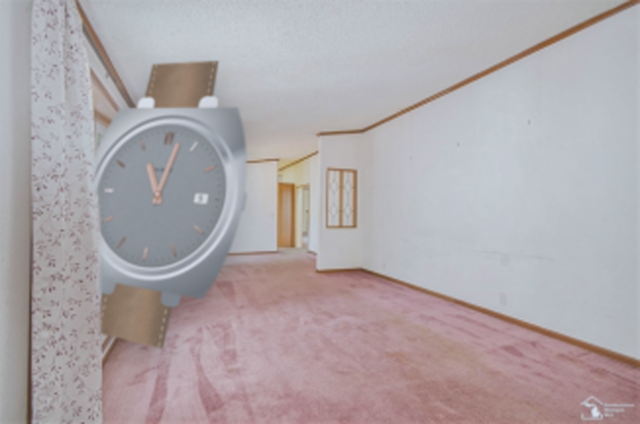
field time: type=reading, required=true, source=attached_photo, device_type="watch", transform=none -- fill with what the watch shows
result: 11:02
